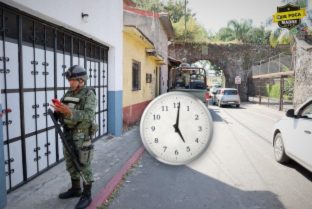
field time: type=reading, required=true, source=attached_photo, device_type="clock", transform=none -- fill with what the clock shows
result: 5:01
